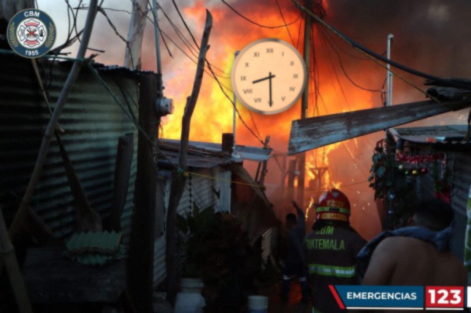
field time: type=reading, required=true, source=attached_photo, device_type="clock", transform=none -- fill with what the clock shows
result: 8:30
